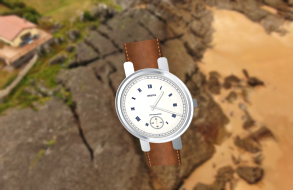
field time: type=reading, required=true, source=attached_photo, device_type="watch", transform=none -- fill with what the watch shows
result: 1:19
